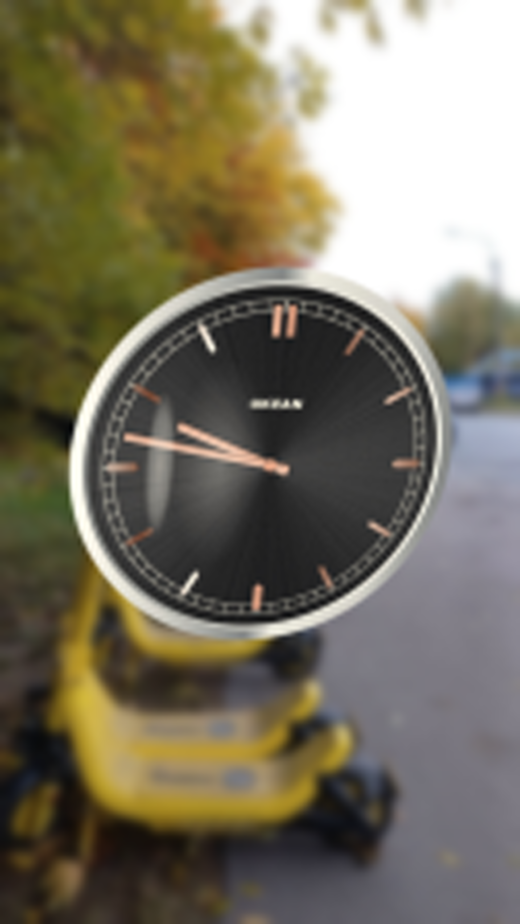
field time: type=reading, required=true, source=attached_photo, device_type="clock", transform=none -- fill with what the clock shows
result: 9:47
